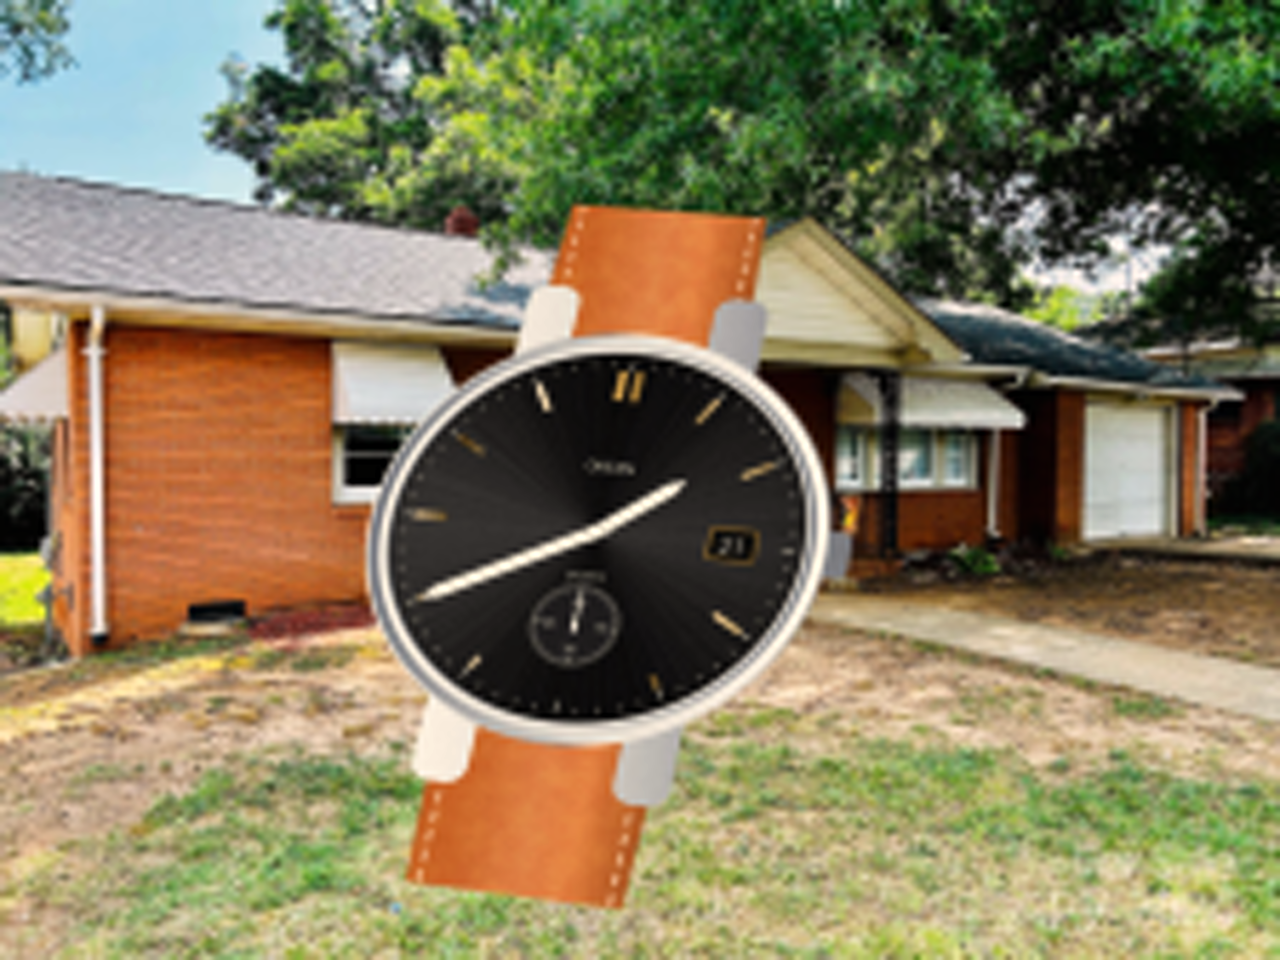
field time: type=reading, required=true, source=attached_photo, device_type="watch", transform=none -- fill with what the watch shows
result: 1:40
